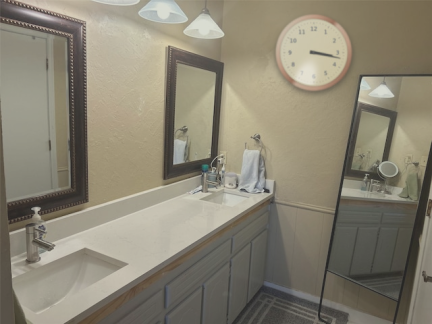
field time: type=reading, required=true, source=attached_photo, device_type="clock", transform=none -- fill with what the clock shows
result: 3:17
